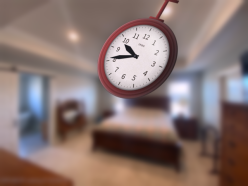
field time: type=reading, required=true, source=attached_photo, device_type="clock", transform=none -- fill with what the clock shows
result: 9:41
